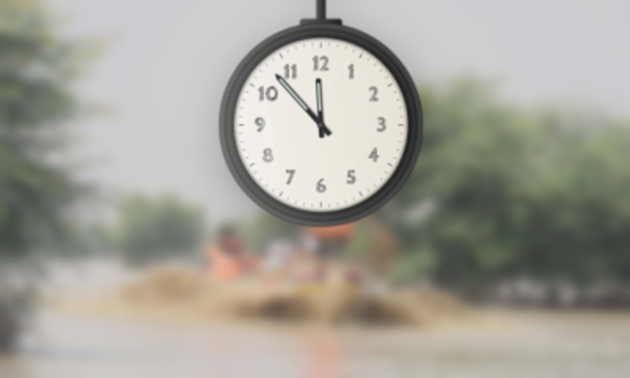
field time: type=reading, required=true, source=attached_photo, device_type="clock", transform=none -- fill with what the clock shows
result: 11:53
